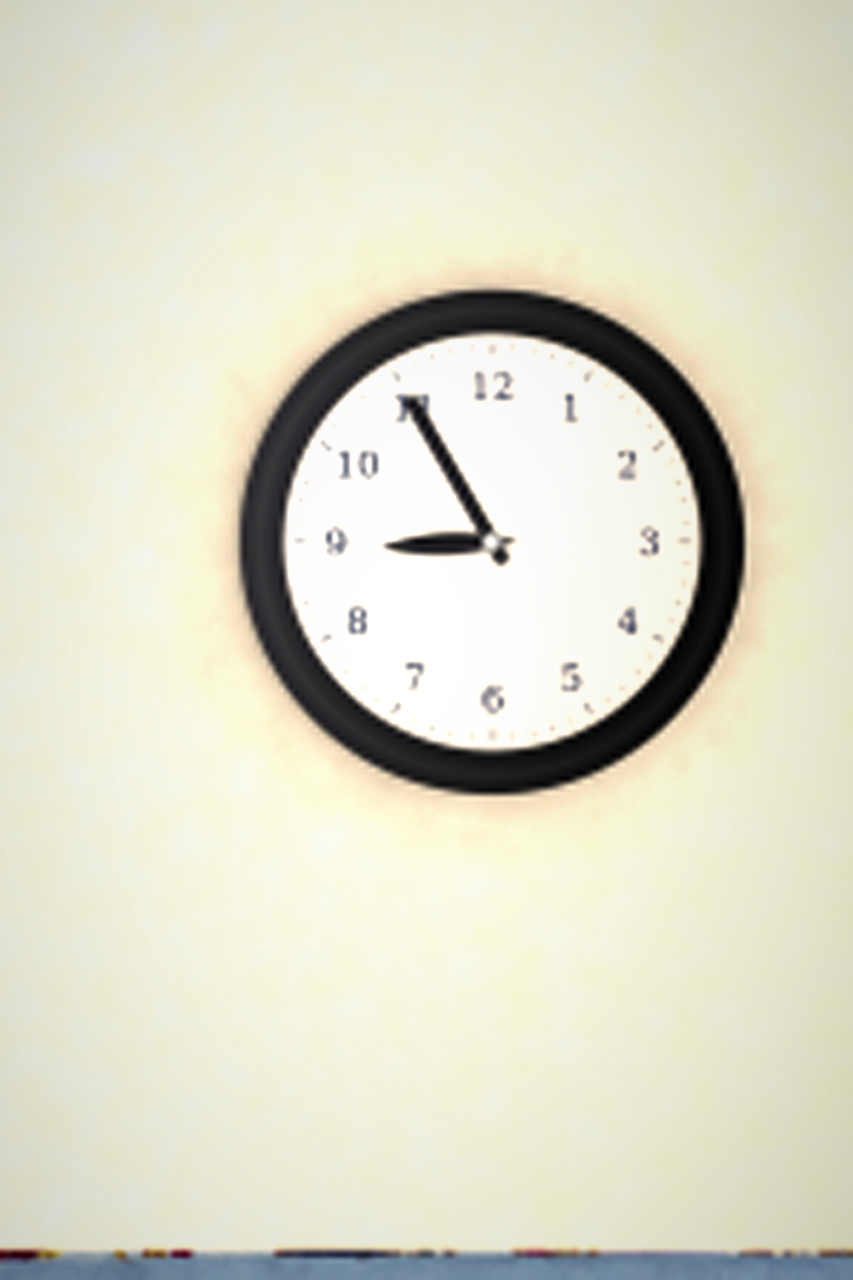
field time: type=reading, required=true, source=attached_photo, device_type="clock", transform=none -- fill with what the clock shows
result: 8:55
